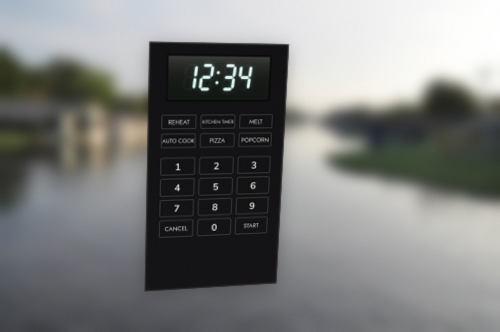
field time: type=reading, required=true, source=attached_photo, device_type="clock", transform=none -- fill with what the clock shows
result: 12:34
